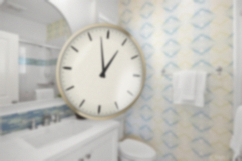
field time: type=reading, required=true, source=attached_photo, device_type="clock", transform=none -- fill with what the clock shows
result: 12:58
